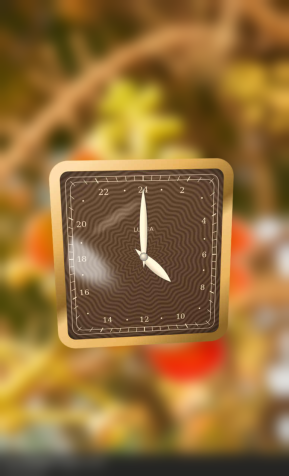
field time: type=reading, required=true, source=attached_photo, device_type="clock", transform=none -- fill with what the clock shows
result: 9:00
